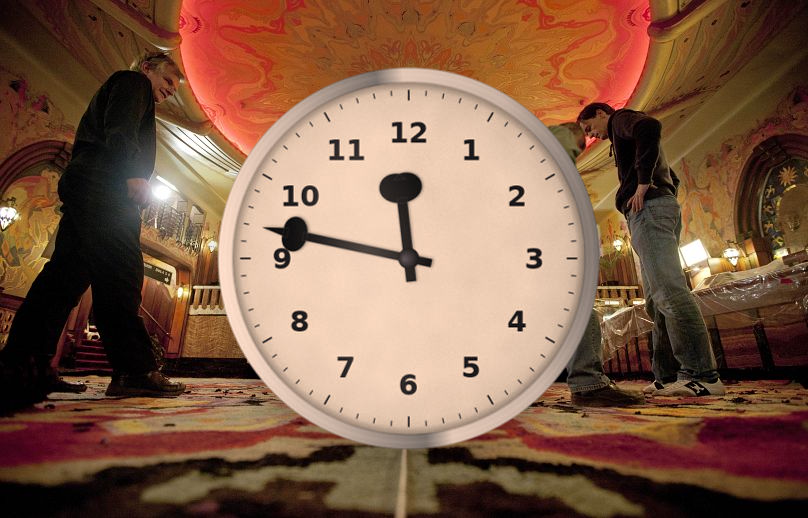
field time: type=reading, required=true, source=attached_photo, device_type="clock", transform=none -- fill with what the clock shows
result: 11:47
